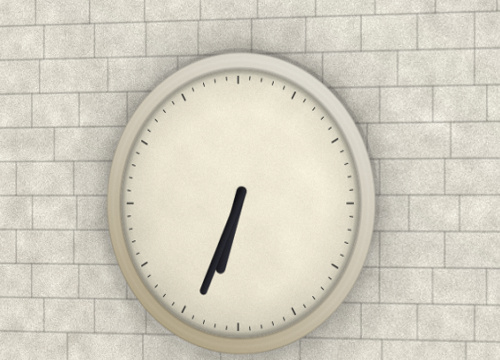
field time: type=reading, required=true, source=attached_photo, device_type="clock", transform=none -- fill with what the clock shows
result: 6:34
